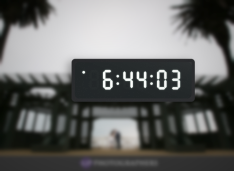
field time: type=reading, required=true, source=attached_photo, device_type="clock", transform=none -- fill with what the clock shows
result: 6:44:03
